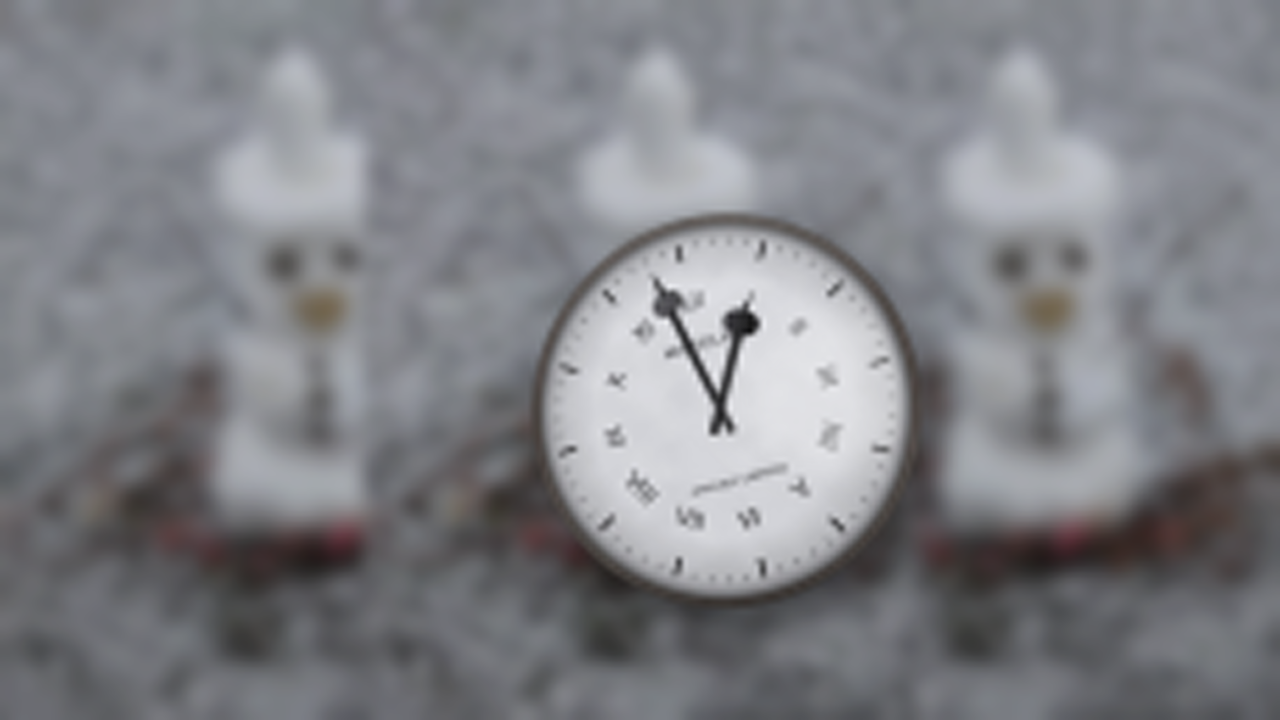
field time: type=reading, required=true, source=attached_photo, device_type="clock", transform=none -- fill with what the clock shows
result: 12:58
